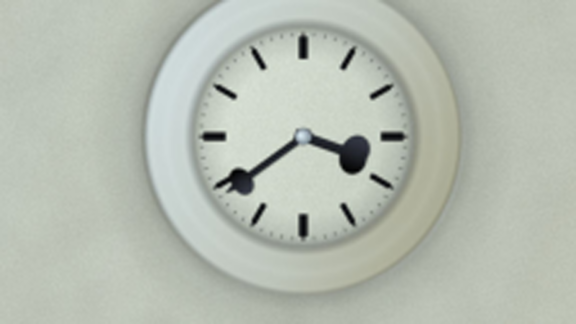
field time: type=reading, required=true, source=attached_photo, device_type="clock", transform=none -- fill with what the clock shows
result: 3:39
